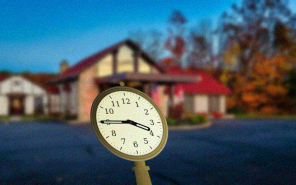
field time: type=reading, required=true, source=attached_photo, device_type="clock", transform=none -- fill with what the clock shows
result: 3:45
